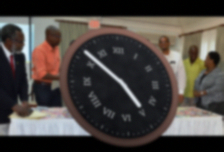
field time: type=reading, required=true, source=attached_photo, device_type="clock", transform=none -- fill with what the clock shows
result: 4:52
